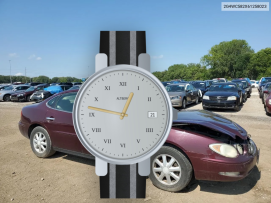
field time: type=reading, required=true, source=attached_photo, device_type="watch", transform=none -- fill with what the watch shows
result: 12:47
